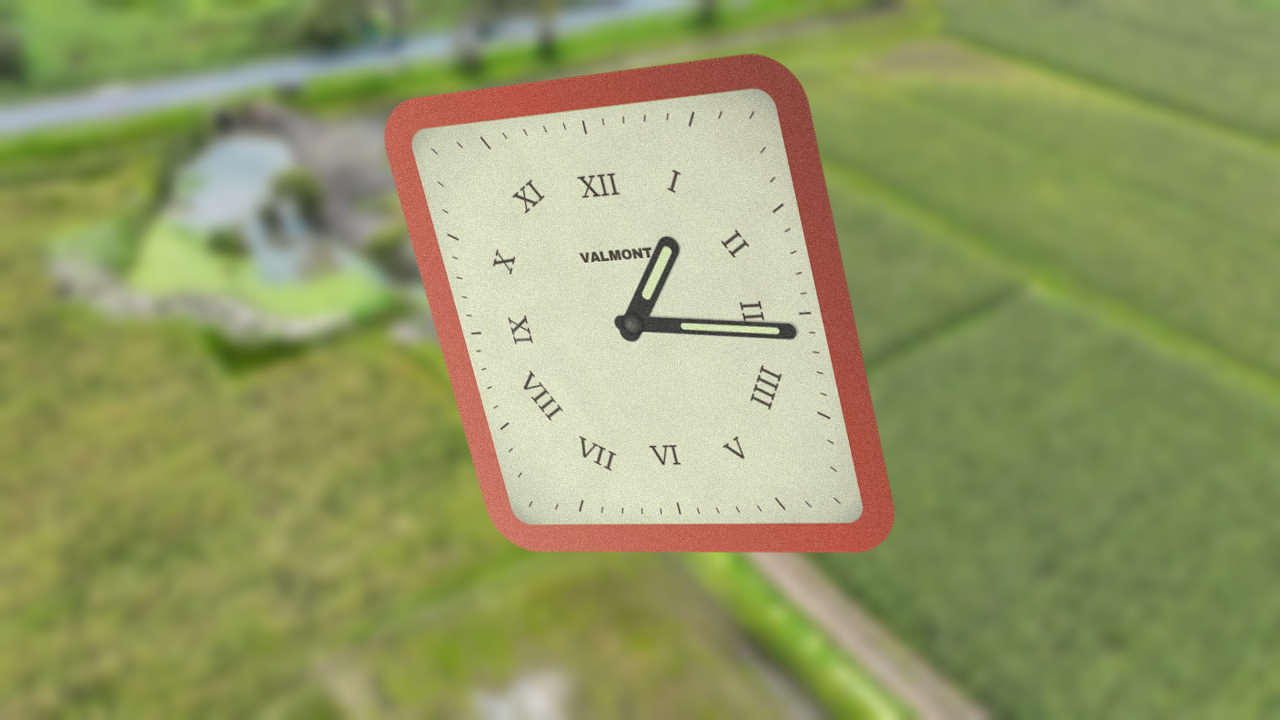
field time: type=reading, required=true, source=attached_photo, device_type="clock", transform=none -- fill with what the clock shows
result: 1:16
